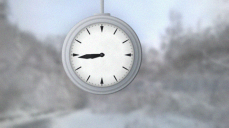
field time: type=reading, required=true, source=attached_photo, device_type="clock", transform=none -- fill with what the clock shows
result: 8:44
